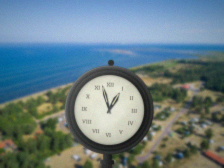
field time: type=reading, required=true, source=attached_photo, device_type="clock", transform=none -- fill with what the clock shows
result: 12:57
